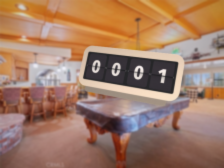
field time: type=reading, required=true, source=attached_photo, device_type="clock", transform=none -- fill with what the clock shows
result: 0:01
